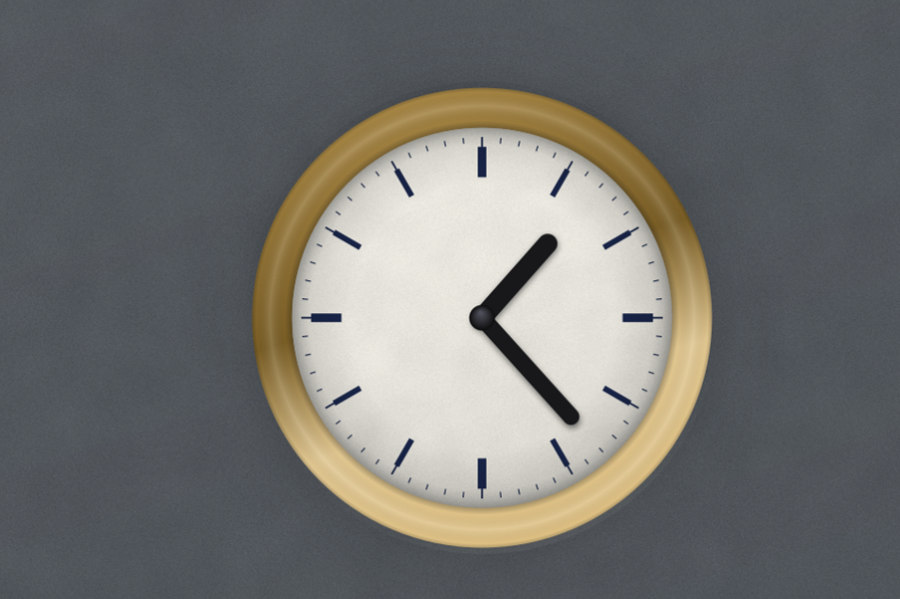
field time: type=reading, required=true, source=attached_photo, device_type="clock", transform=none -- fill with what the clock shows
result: 1:23
